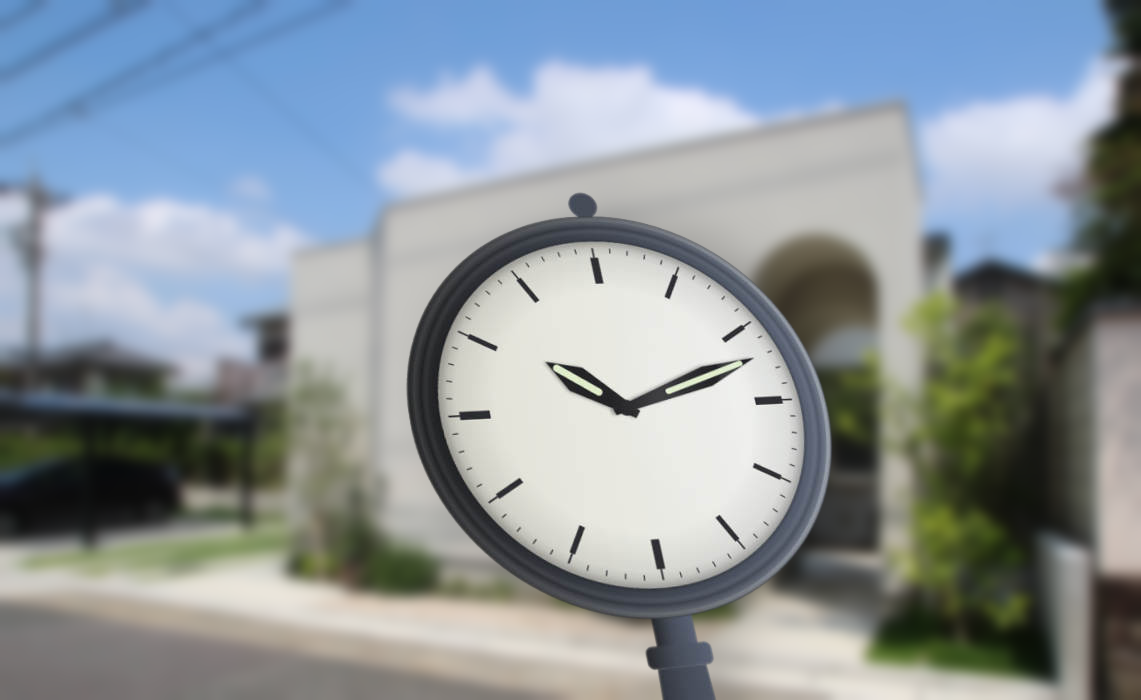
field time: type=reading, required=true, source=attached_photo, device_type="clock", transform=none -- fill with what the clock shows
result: 10:12
